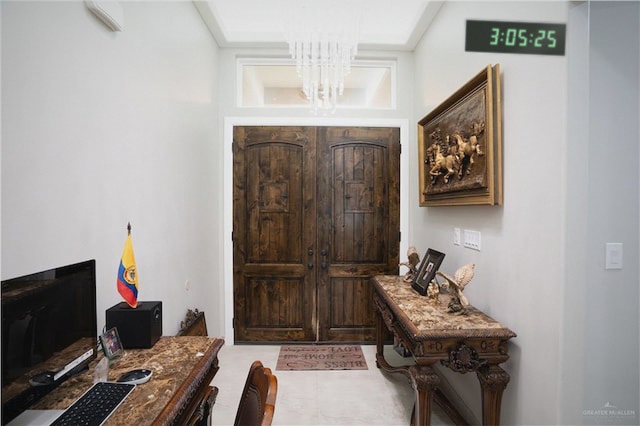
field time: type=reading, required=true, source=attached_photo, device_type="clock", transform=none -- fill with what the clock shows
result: 3:05:25
